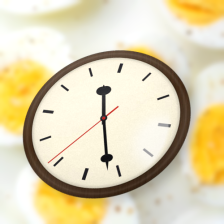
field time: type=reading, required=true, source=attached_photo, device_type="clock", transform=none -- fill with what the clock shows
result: 11:26:36
